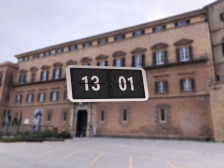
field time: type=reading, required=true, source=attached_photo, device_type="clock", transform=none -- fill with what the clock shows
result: 13:01
